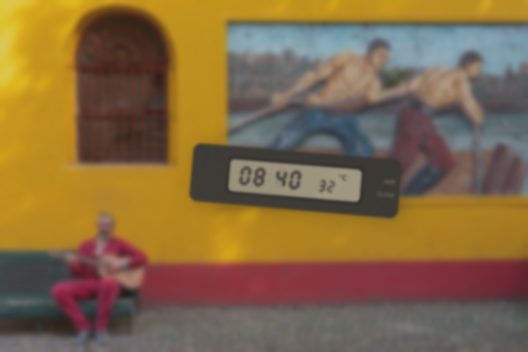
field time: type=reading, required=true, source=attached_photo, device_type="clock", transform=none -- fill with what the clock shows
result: 8:40
